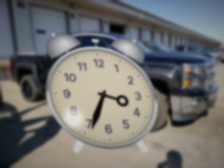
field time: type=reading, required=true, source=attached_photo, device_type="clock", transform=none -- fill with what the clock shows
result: 3:34
